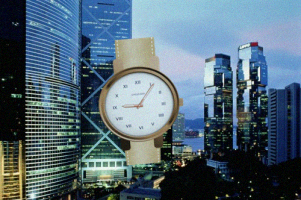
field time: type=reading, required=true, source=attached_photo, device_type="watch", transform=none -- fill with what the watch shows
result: 9:06
